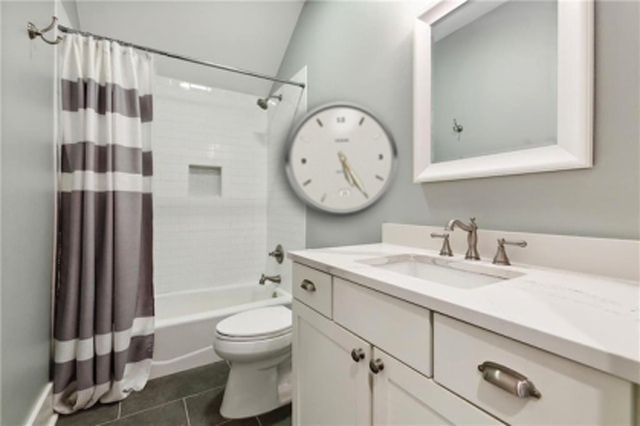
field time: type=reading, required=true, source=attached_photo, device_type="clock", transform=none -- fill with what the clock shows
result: 5:25
